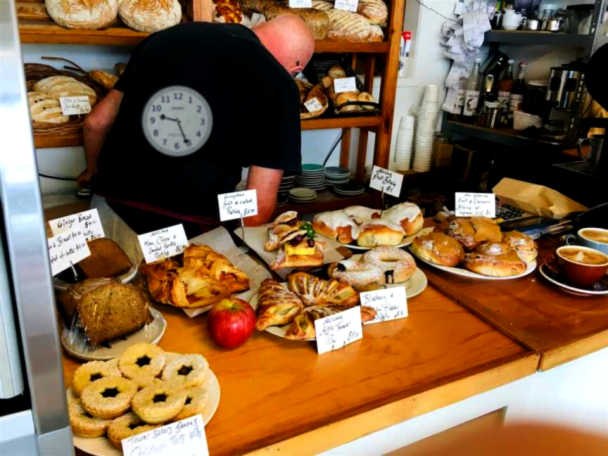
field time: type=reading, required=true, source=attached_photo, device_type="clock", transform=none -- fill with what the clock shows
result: 9:26
